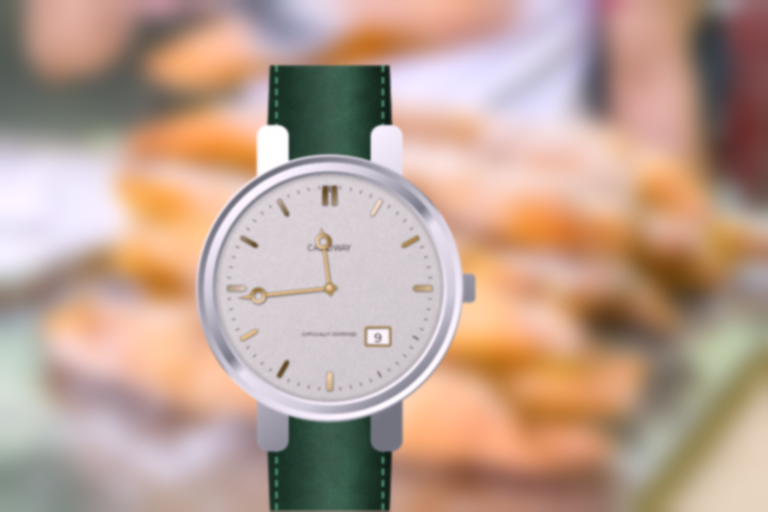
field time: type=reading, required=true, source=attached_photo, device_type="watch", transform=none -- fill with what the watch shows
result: 11:44
